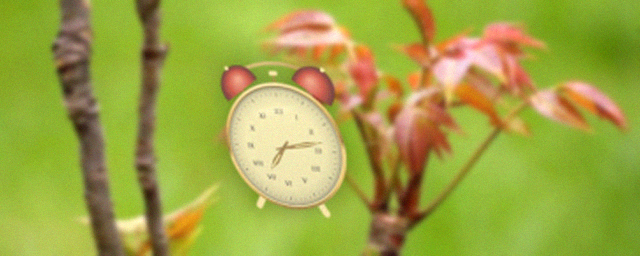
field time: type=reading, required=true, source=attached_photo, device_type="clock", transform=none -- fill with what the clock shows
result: 7:13
